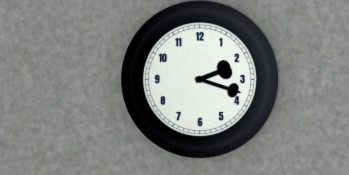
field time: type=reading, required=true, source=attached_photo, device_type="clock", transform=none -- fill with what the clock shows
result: 2:18
